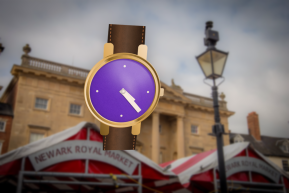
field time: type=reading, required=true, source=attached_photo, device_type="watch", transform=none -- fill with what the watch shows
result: 4:23
